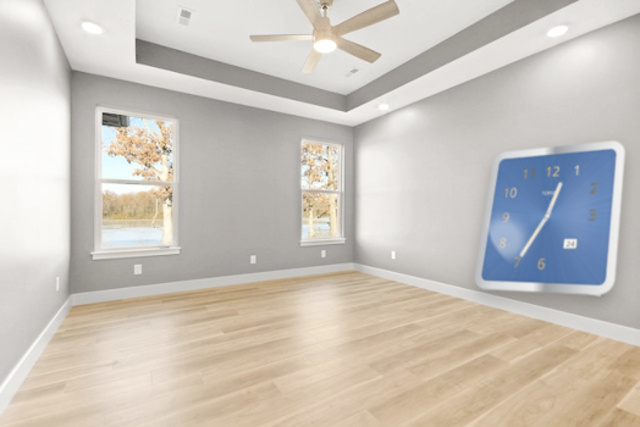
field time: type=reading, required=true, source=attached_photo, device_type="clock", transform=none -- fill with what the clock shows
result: 12:35
